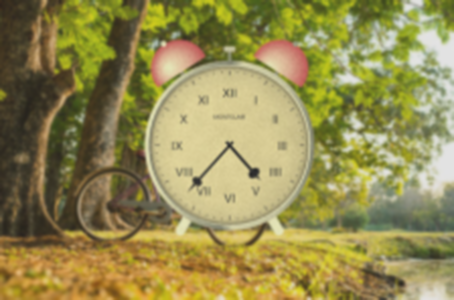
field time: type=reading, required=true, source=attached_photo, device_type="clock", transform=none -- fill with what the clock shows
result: 4:37
